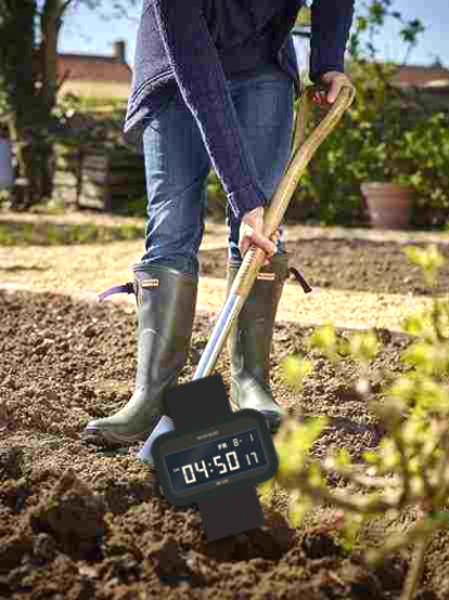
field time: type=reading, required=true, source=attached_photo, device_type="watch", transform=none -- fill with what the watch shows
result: 4:50:17
